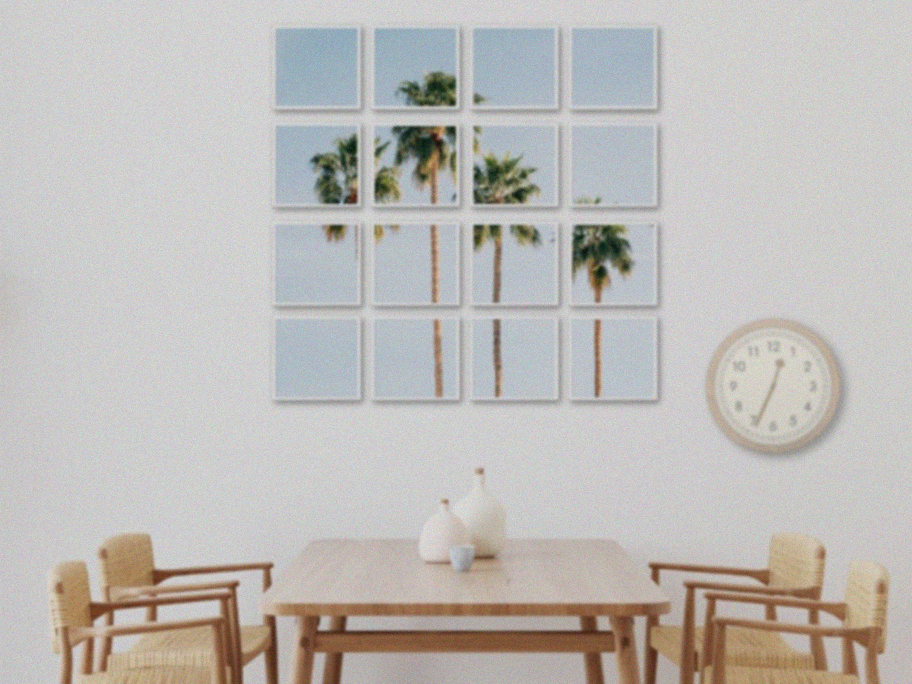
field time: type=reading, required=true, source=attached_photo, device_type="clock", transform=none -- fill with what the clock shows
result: 12:34
